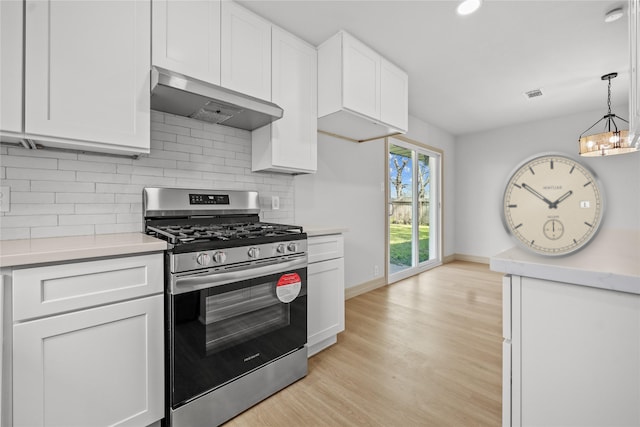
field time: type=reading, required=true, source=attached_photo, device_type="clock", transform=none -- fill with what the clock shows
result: 1:51
